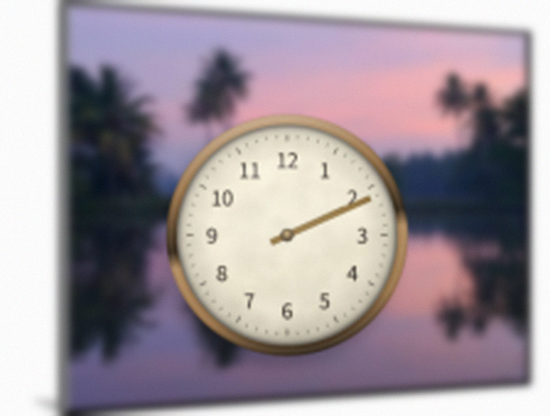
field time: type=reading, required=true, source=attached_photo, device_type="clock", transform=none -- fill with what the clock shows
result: 2:11
